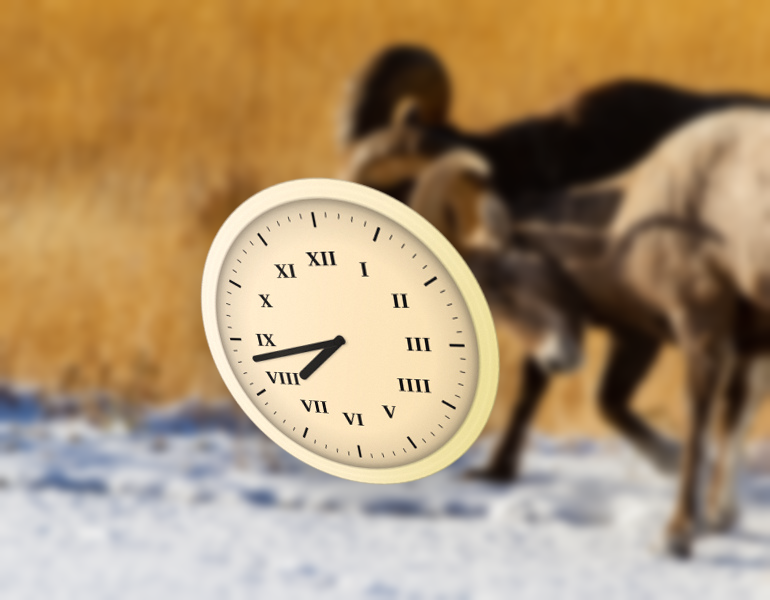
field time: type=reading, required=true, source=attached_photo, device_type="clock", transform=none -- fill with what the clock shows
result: 7:43
